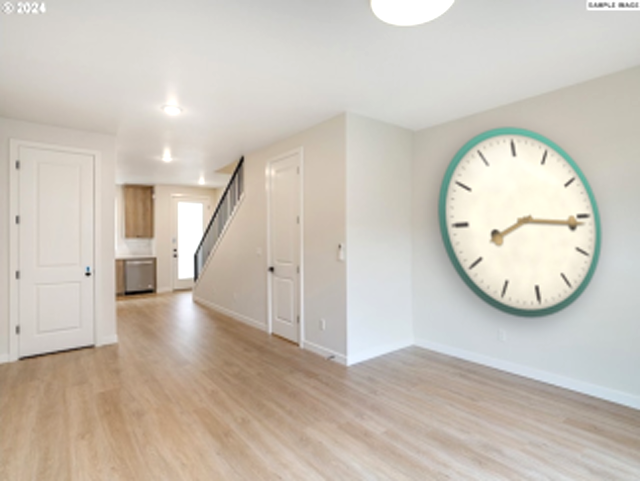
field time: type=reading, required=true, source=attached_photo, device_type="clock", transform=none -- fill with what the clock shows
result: 8:16
